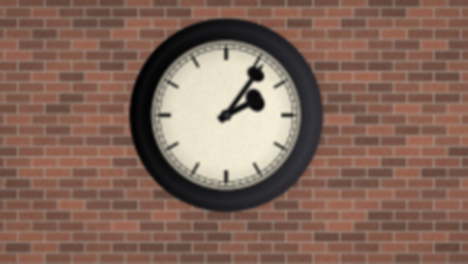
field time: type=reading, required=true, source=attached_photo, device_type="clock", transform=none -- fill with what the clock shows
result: 2:06
